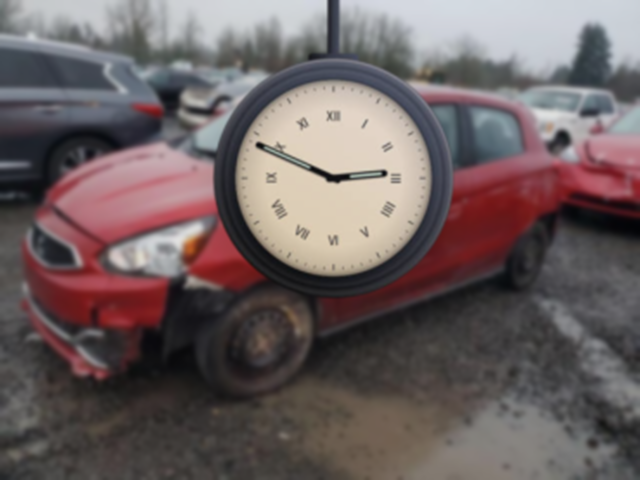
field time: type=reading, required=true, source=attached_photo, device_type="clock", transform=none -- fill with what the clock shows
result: 2:49
